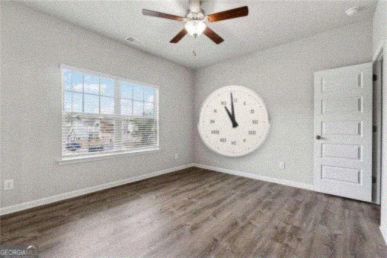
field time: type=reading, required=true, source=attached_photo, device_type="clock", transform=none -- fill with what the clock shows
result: 10:59
